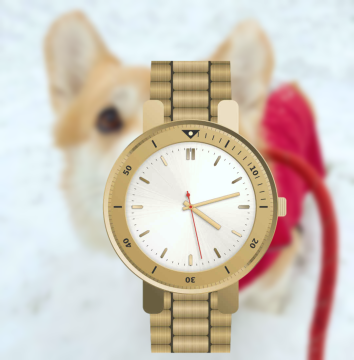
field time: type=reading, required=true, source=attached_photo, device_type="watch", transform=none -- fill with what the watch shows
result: 4:12:28
